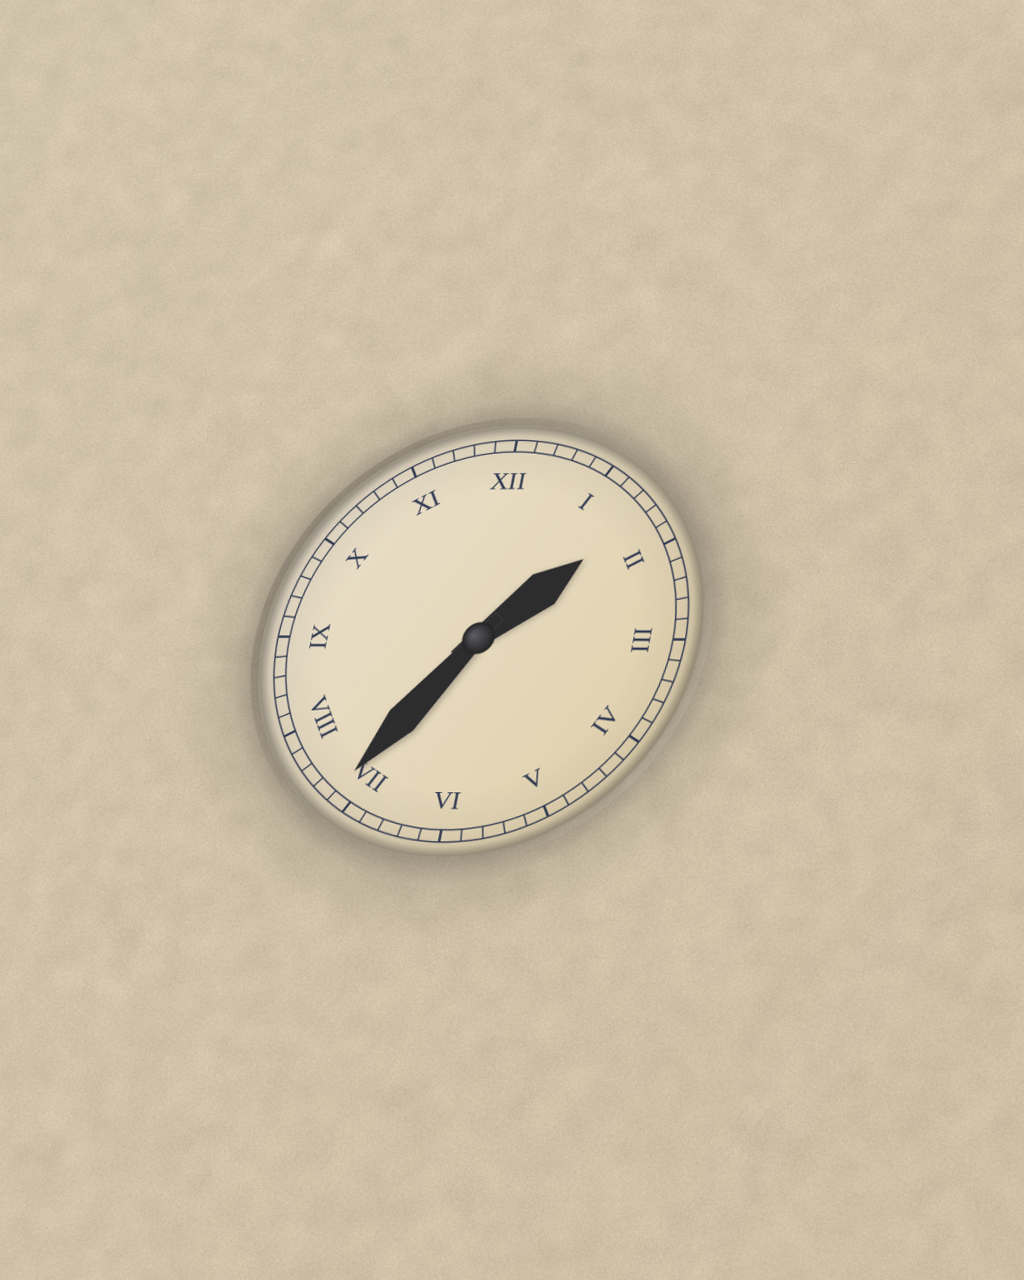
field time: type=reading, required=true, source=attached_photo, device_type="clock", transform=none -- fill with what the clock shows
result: 1:36
